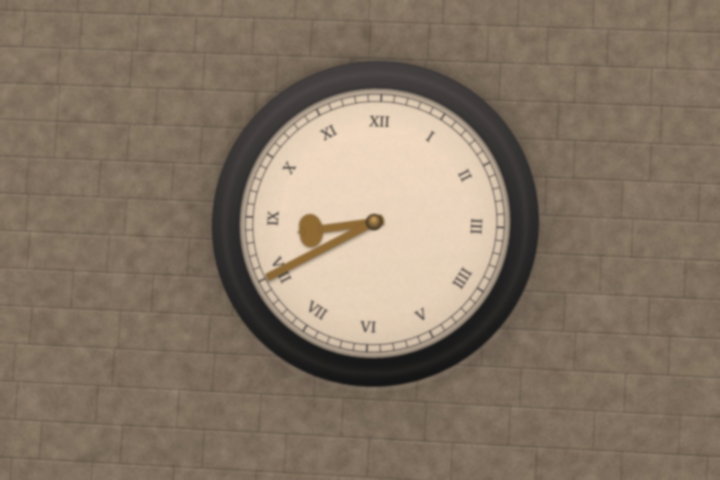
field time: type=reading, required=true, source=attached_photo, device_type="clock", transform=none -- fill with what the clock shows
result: 8:40
